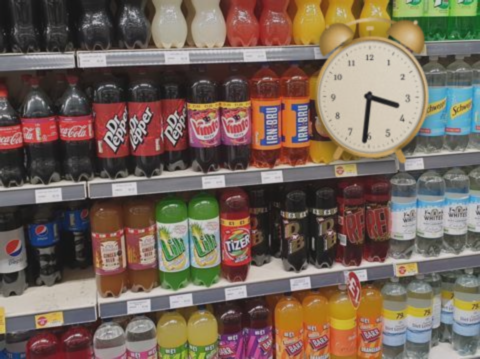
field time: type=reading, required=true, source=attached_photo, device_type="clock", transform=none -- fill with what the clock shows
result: 3:31
